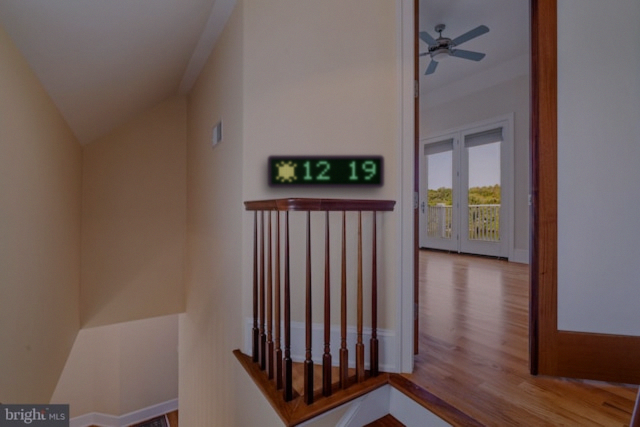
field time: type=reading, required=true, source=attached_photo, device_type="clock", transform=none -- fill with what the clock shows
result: 12:19
